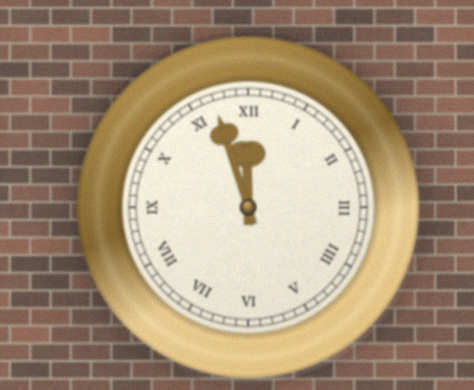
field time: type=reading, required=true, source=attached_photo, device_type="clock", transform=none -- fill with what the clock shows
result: 11:57
